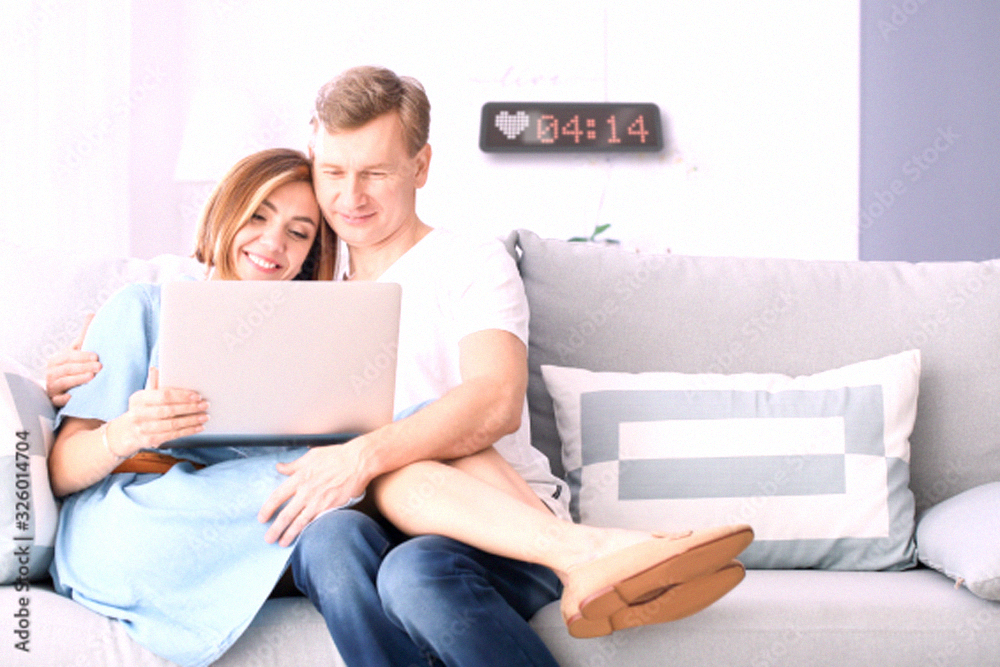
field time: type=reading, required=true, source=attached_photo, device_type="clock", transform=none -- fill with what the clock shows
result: 4:14
